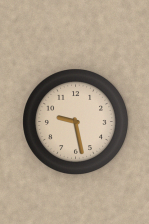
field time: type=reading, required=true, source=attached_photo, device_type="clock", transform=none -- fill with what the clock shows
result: 9:28
